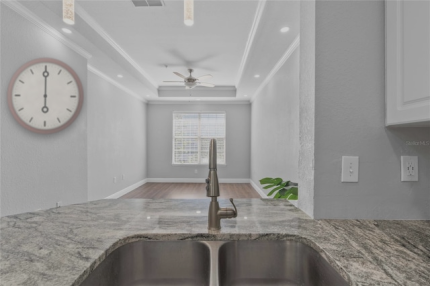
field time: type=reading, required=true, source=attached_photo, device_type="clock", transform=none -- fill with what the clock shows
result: 6:00
